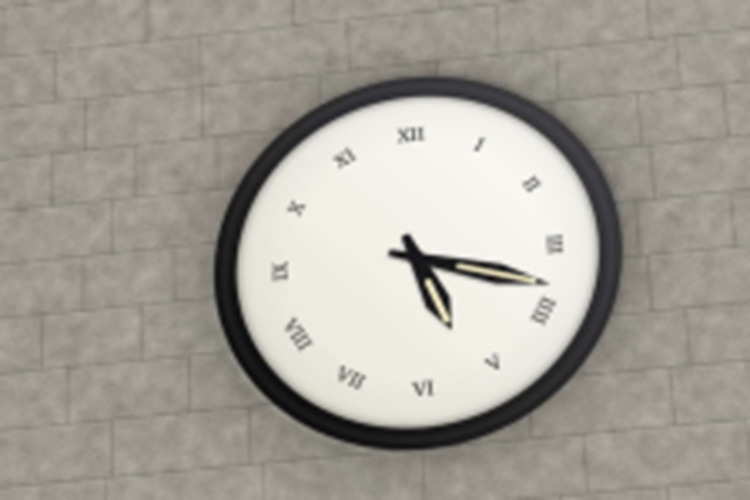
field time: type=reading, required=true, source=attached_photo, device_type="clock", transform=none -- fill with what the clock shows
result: 5:18
